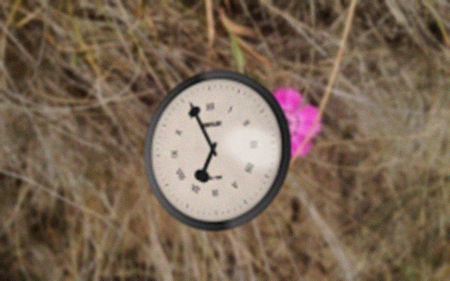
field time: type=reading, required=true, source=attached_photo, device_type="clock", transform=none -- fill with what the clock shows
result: 6:56
